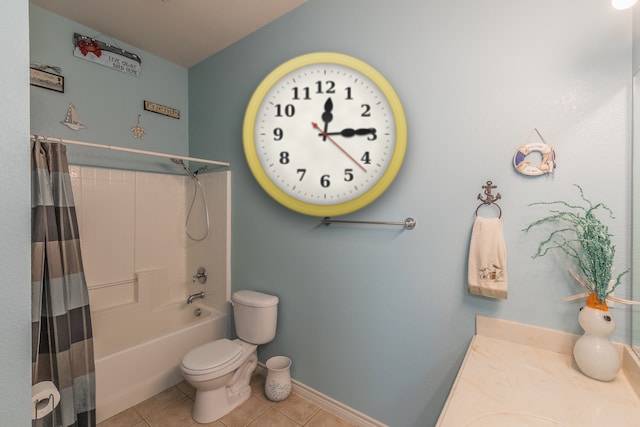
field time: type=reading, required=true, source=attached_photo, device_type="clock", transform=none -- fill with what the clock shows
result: 12:14:22
